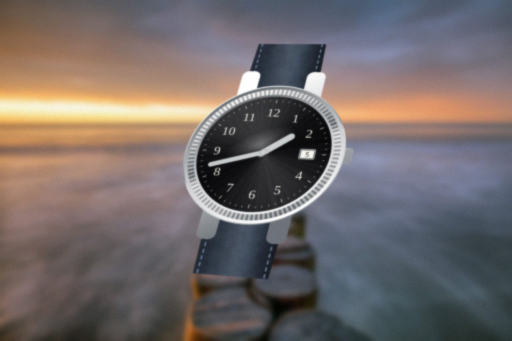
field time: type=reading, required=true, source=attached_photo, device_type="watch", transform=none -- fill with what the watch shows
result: 1:42
